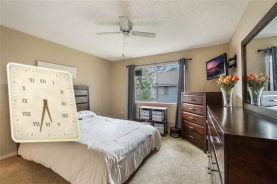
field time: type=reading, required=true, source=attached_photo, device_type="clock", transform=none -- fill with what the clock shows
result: 5:33
